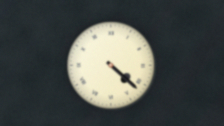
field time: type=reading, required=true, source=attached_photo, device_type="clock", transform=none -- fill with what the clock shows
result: 4:22
